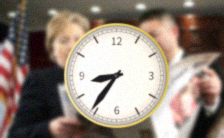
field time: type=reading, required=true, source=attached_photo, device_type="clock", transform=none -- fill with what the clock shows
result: 8:36
